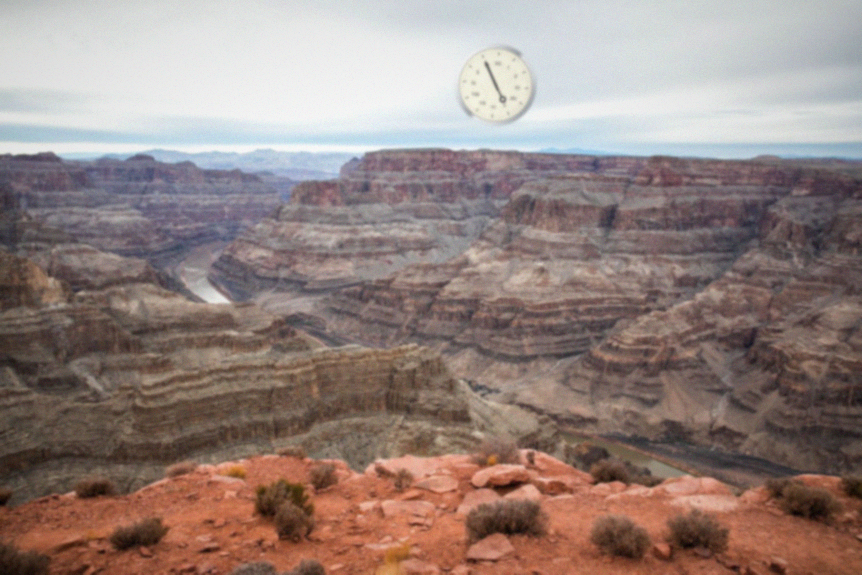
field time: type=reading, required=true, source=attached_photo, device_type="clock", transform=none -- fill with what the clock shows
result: 4:55
